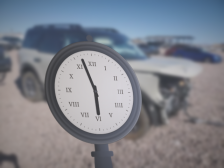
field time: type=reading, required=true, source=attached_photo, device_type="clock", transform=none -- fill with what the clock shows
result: 5:57
